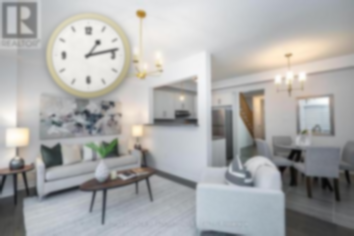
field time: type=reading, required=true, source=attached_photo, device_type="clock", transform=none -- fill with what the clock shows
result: 1:13
